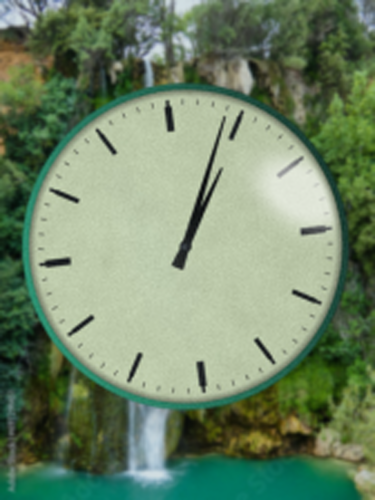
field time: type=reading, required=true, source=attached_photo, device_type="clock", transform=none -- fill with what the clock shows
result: 1:04
